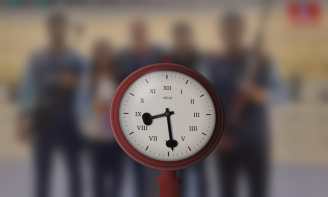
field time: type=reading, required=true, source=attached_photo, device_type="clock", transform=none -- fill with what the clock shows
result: 8:29
